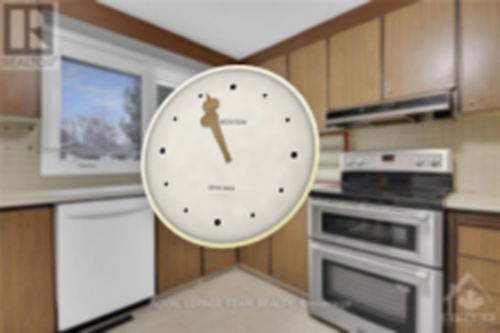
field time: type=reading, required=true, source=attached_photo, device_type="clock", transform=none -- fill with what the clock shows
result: 10:56
